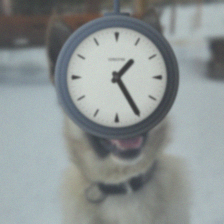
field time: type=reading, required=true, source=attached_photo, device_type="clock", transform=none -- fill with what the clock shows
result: 1:25
